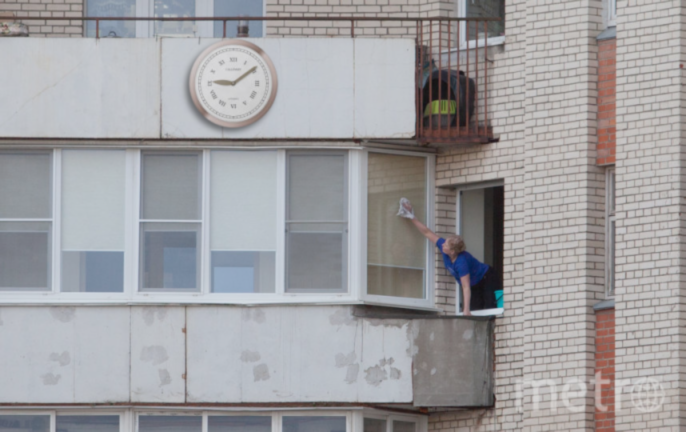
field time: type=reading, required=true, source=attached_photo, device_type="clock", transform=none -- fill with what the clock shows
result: 9:09
